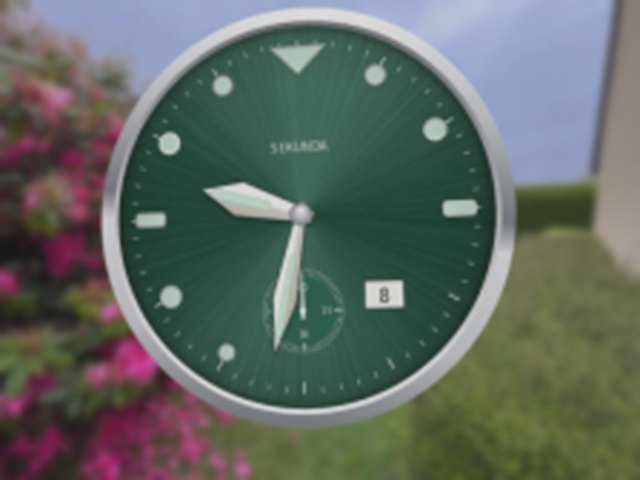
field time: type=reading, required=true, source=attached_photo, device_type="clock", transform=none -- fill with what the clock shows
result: 9:32
